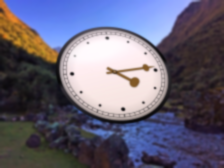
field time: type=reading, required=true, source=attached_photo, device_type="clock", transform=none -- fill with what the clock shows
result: 4:14
